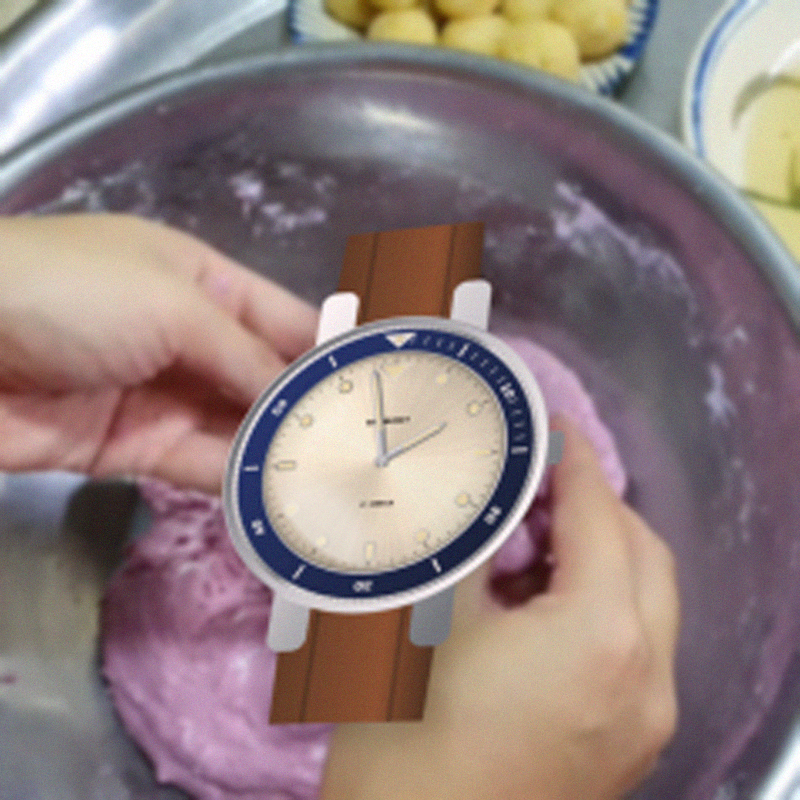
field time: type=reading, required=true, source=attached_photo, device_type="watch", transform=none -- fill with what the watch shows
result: 1:58
